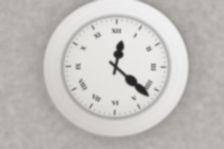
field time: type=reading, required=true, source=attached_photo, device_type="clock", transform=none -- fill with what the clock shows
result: 12:22
